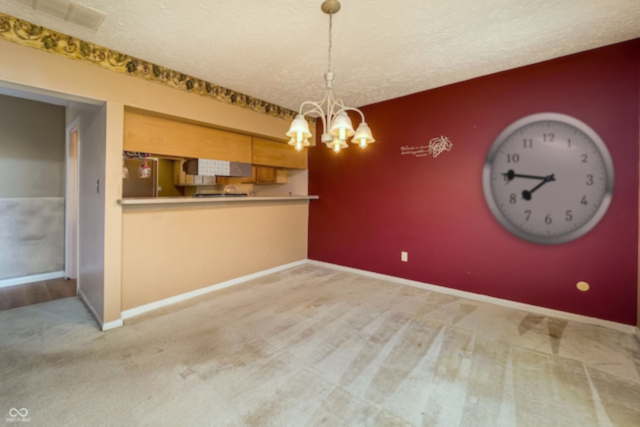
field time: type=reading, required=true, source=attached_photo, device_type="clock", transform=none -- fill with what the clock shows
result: 7:46
